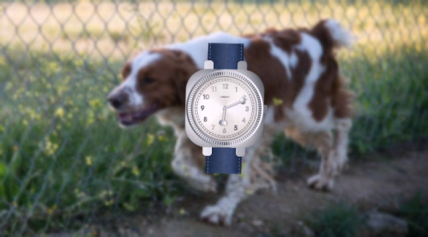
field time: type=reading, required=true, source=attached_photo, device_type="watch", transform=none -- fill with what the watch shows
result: 6:11
